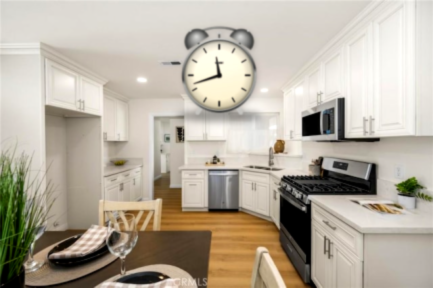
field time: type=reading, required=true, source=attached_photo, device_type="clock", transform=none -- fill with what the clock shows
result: 11:42
